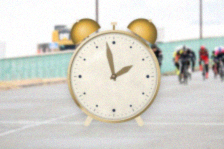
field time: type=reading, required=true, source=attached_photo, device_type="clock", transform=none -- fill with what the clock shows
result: 1:58
